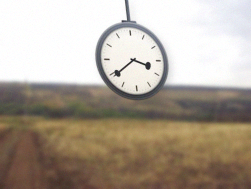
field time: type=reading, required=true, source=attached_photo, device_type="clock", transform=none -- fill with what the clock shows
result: 3:39
